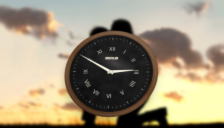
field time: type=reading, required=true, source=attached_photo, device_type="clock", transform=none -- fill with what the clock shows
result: 2:50
